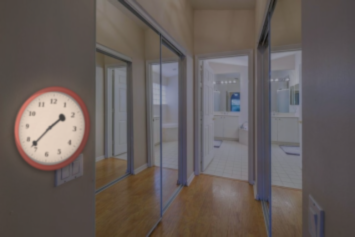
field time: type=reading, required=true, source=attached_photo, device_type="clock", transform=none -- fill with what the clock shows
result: 1:37
